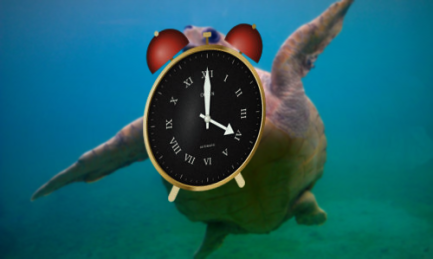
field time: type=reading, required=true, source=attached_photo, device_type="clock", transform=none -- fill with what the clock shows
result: 4:00
